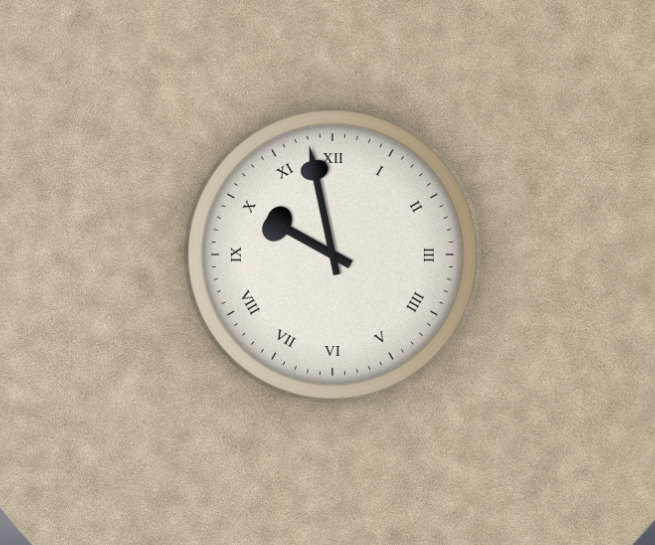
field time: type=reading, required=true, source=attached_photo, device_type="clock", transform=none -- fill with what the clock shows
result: 9:58
